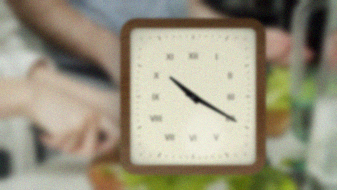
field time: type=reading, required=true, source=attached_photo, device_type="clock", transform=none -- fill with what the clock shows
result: 10:20
